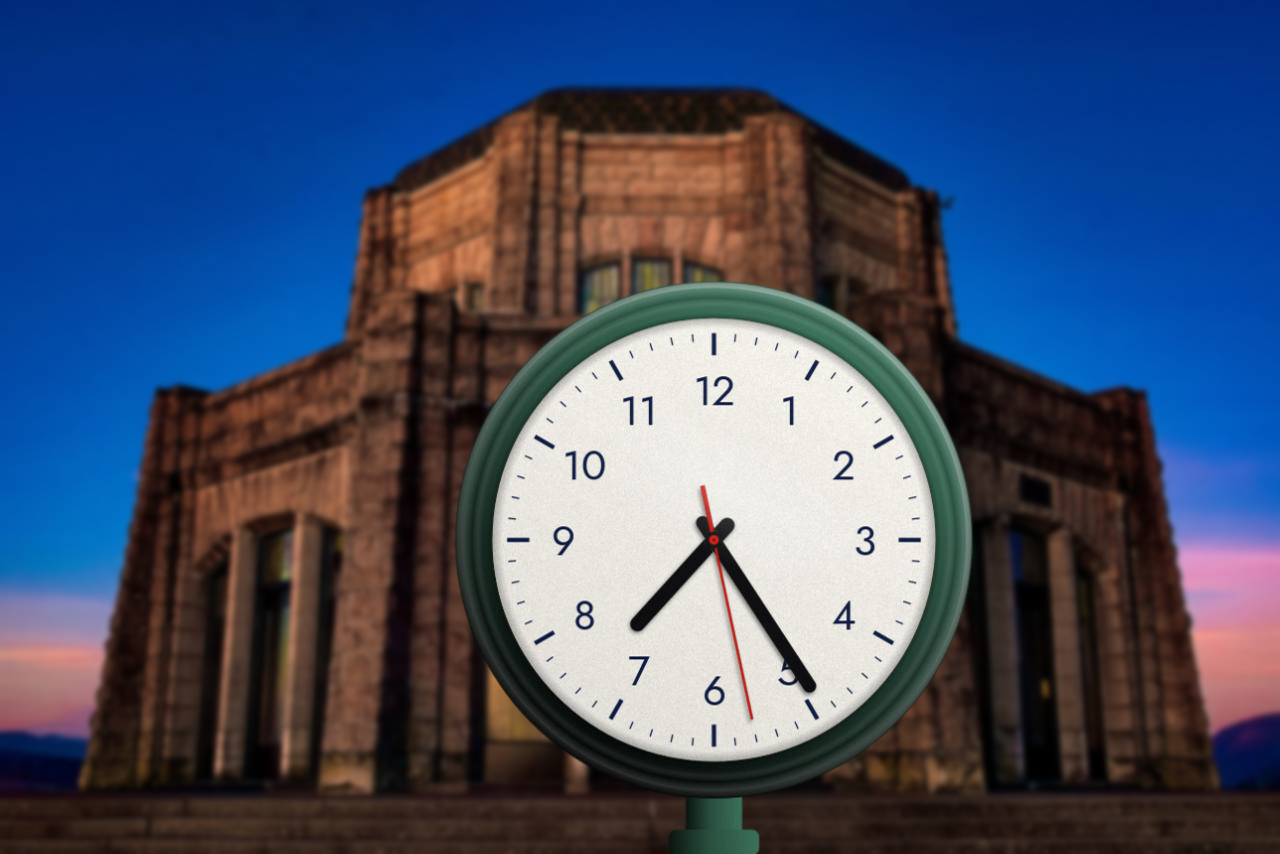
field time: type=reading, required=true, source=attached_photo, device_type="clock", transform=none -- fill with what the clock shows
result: 7:24:28
